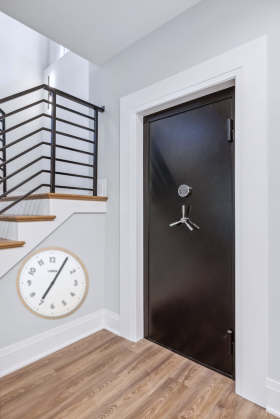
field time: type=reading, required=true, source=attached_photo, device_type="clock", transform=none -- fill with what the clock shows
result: 7:05
